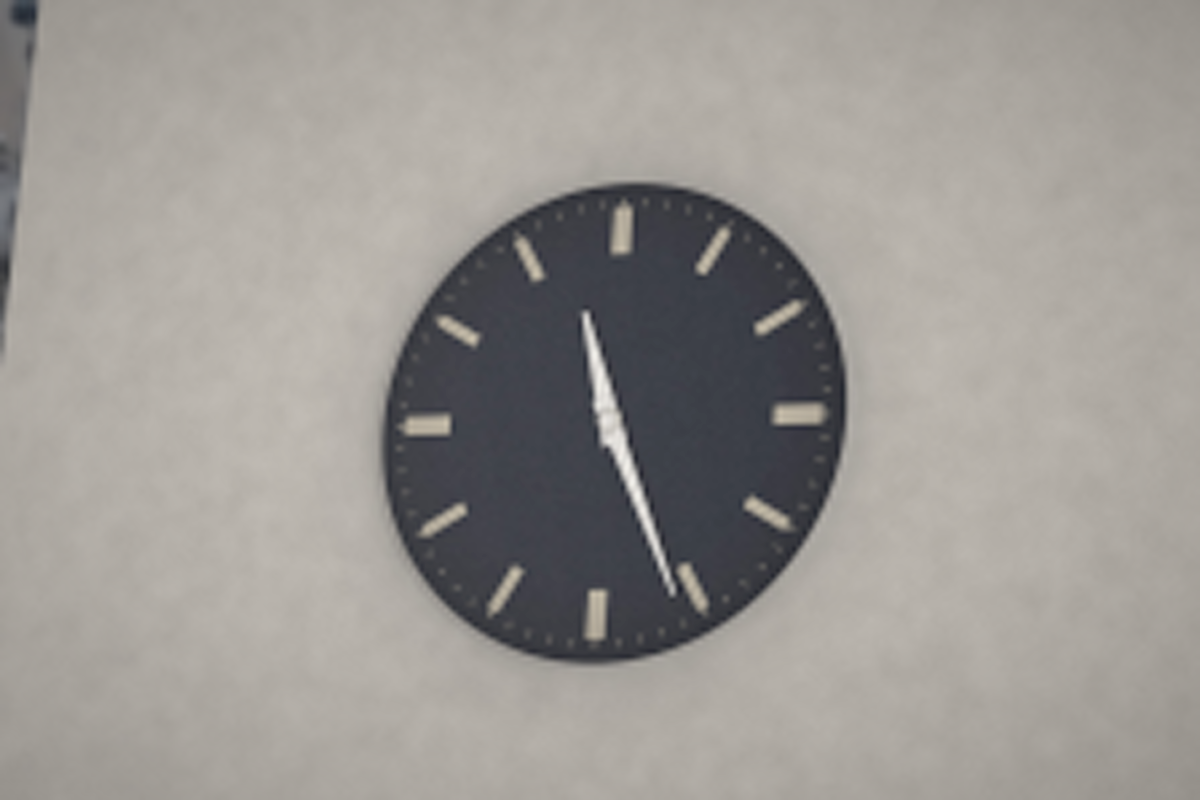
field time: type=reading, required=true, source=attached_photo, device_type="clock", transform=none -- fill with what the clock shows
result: 11:26
